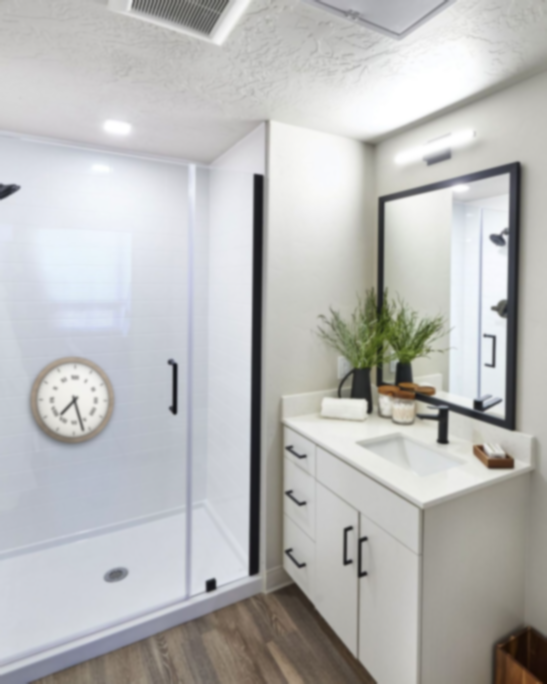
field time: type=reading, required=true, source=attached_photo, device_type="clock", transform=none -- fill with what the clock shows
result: 7:27
